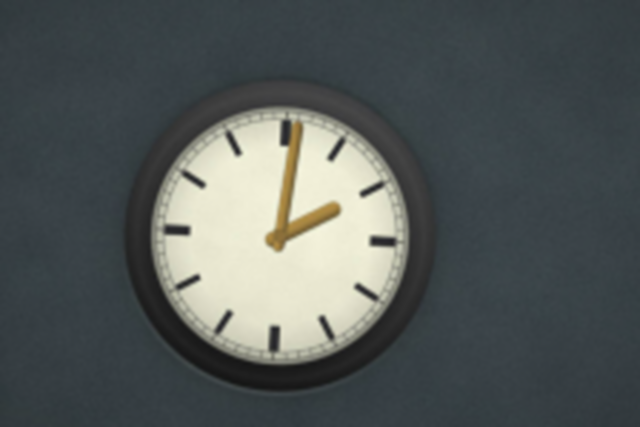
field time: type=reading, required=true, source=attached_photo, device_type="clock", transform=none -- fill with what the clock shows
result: 2:01
